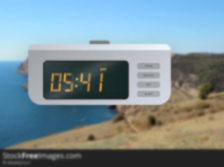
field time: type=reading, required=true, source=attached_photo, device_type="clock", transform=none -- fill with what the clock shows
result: 5:41
